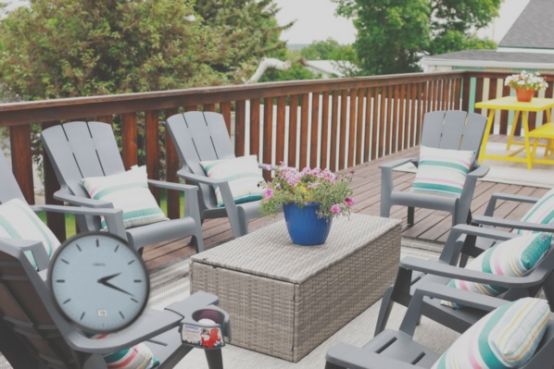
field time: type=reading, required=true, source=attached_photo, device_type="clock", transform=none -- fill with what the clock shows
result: 2:19
